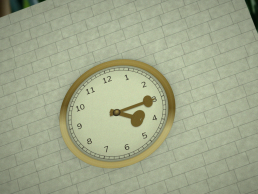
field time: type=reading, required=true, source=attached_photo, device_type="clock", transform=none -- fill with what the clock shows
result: 4:15
